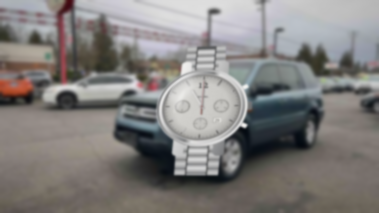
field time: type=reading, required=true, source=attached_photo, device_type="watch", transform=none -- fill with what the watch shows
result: 11:00
